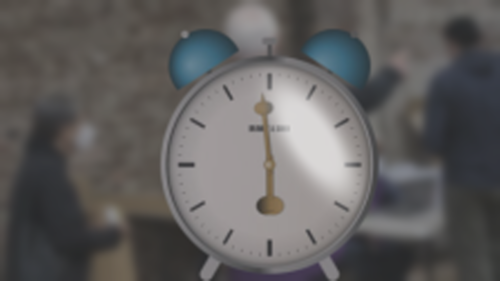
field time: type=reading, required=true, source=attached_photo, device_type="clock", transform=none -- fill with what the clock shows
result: 5:59
